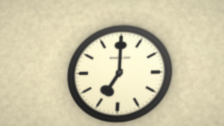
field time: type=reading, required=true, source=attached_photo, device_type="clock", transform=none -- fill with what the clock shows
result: 7:00
